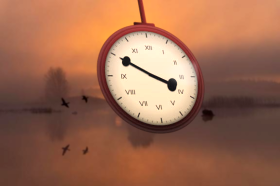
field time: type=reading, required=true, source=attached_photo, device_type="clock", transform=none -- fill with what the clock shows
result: 3:50
